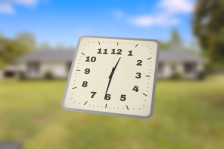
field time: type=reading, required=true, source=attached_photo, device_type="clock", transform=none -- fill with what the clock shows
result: 12:31
